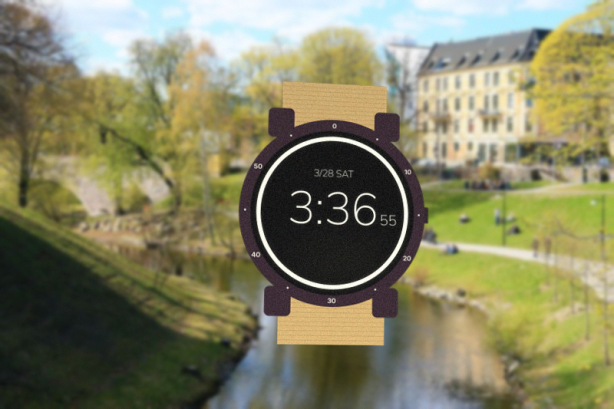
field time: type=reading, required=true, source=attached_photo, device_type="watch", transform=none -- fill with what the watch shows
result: 3:36:55
